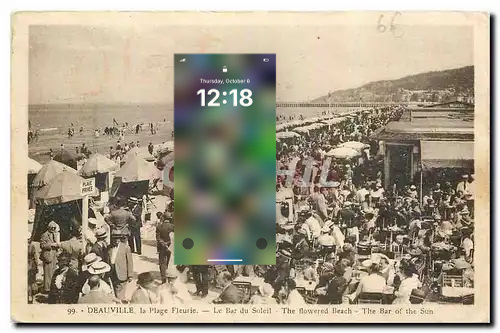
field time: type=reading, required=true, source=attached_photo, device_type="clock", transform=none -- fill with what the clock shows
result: 12:18
